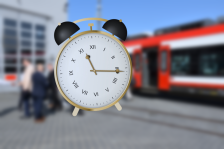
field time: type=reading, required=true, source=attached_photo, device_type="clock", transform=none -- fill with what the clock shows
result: 11:16
